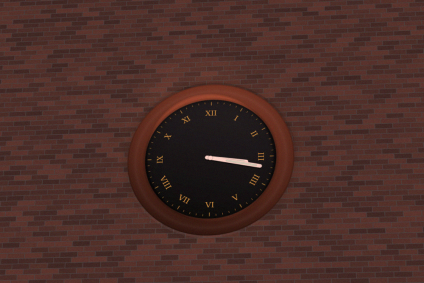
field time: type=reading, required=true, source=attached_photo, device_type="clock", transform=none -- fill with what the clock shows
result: 3:17
